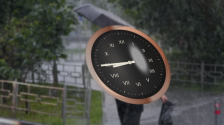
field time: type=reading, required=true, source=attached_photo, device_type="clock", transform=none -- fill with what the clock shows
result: 8:45
